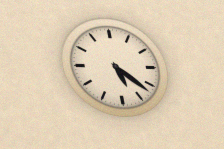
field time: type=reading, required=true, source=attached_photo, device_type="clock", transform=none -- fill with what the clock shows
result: 5:22
